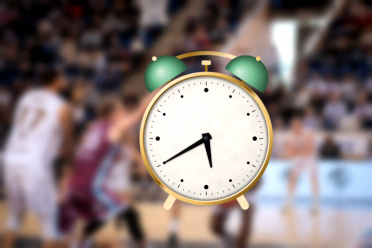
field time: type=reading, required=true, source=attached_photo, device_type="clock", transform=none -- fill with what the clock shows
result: 5:40
